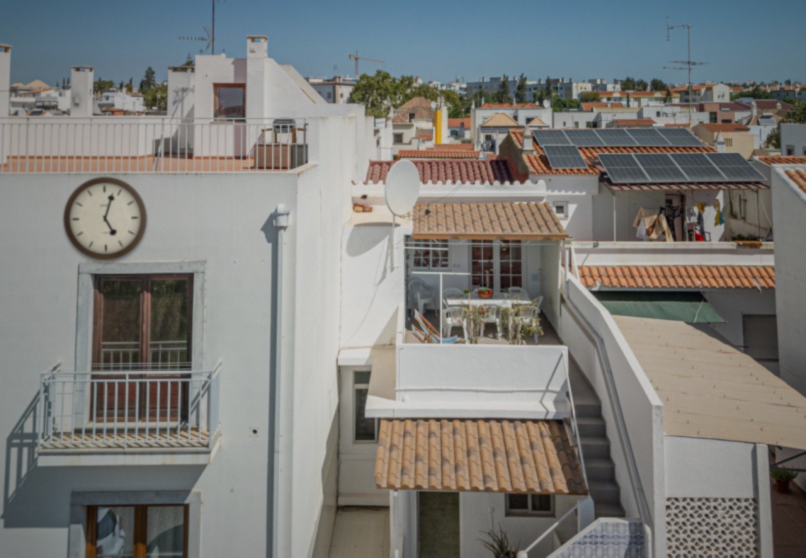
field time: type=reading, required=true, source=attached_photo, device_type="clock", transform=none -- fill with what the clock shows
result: 5:03
